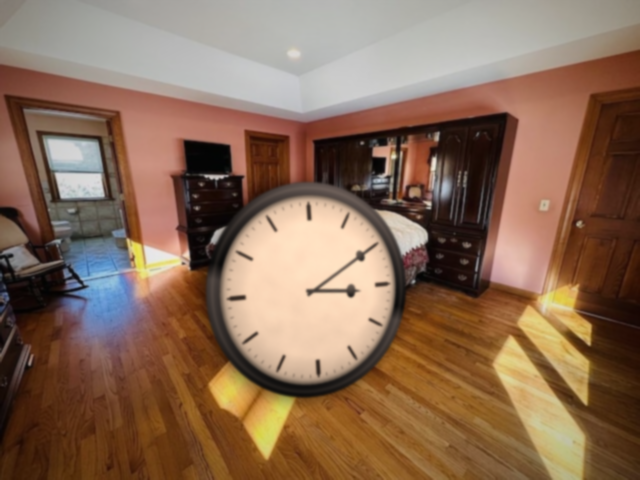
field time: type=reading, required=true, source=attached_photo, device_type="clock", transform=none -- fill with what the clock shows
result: 3:10
